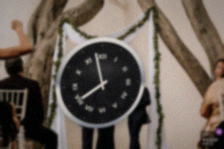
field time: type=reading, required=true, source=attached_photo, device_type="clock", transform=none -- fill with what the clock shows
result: 7:58
